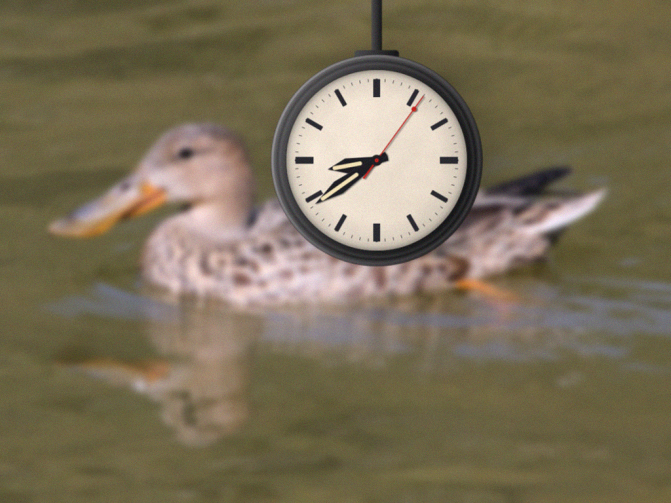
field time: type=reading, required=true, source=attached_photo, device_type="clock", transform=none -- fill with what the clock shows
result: 8:39:06
